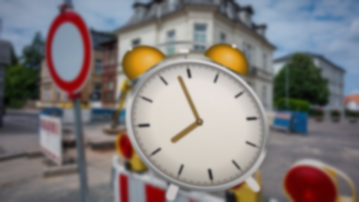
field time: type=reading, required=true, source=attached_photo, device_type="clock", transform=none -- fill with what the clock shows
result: 7:58
